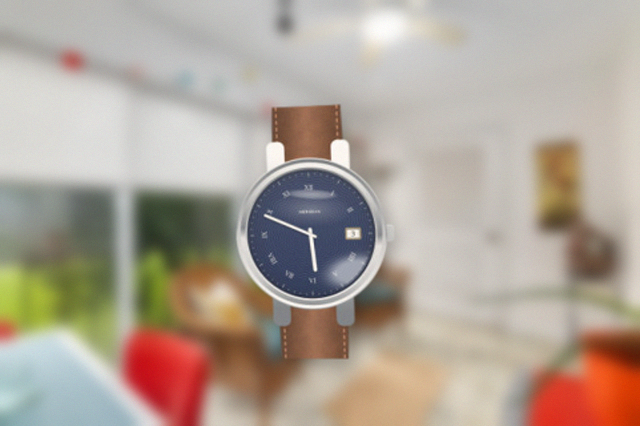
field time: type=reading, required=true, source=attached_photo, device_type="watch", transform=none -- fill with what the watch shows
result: 5:49
